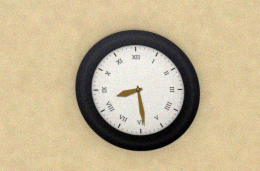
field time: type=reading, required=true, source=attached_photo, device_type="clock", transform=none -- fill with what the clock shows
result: 8:29
